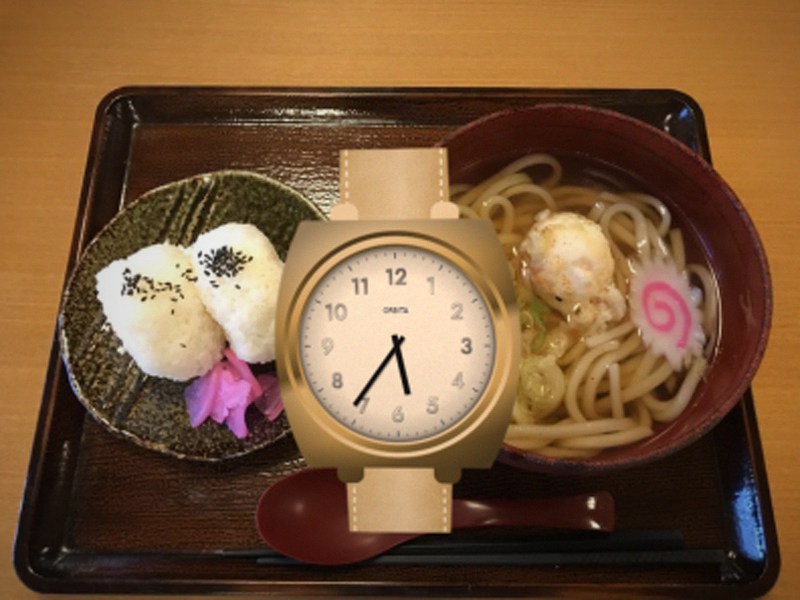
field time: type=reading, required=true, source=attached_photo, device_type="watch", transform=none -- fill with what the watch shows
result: 5:36
